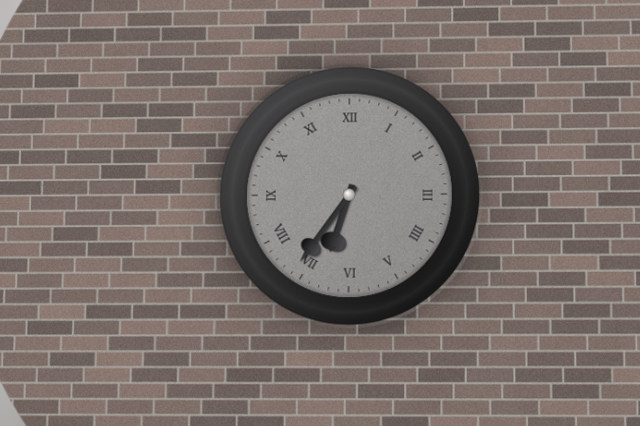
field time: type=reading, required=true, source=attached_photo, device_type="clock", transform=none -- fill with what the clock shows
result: 6:36
